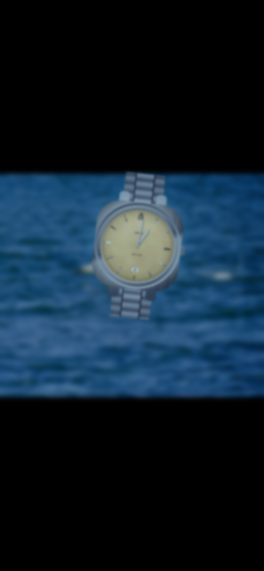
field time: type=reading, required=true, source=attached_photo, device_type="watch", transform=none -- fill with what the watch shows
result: 1:01
